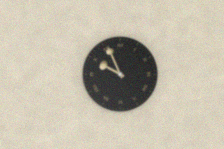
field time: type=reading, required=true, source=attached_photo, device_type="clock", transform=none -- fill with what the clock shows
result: 9:56
